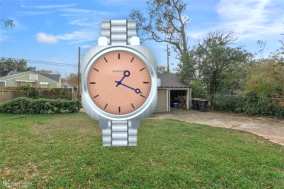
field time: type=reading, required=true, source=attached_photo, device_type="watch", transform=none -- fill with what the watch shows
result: 1:19
